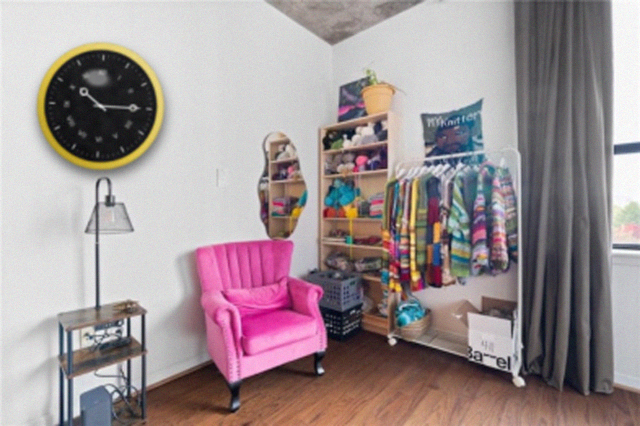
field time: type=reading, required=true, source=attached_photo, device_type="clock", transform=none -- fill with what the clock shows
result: 10:15
